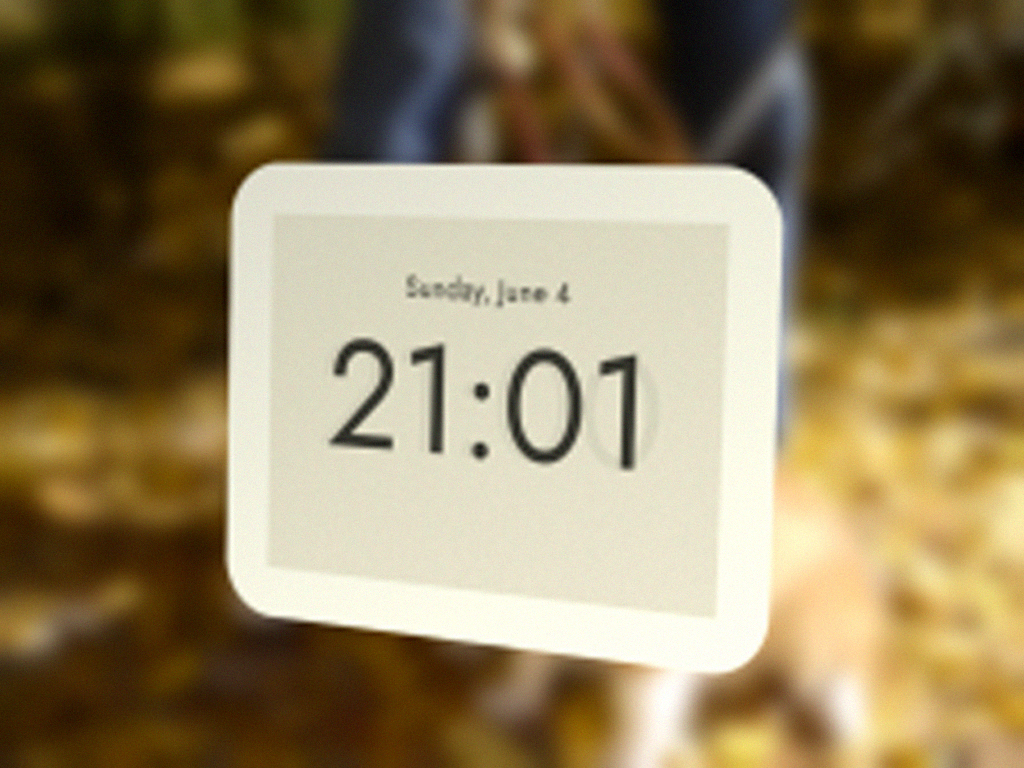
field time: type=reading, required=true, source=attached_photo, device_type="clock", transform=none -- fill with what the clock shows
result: 21:01
